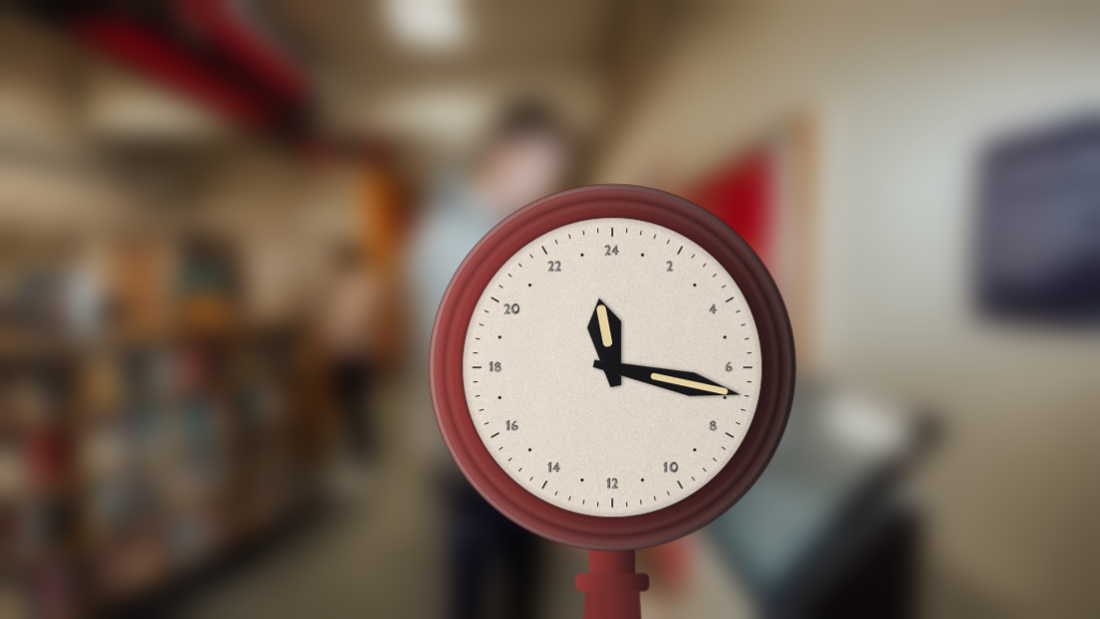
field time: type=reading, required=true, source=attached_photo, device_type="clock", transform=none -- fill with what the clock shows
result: 23:17
